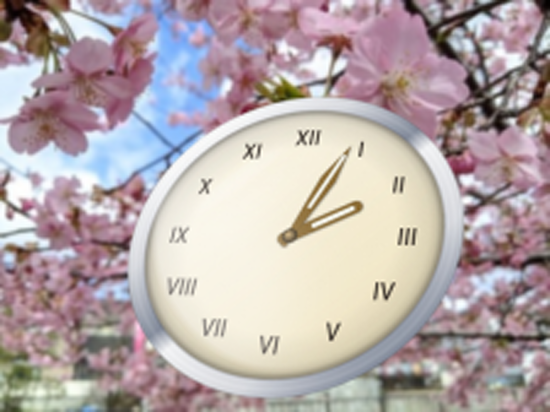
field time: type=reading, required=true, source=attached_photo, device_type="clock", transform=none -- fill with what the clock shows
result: 2:04
